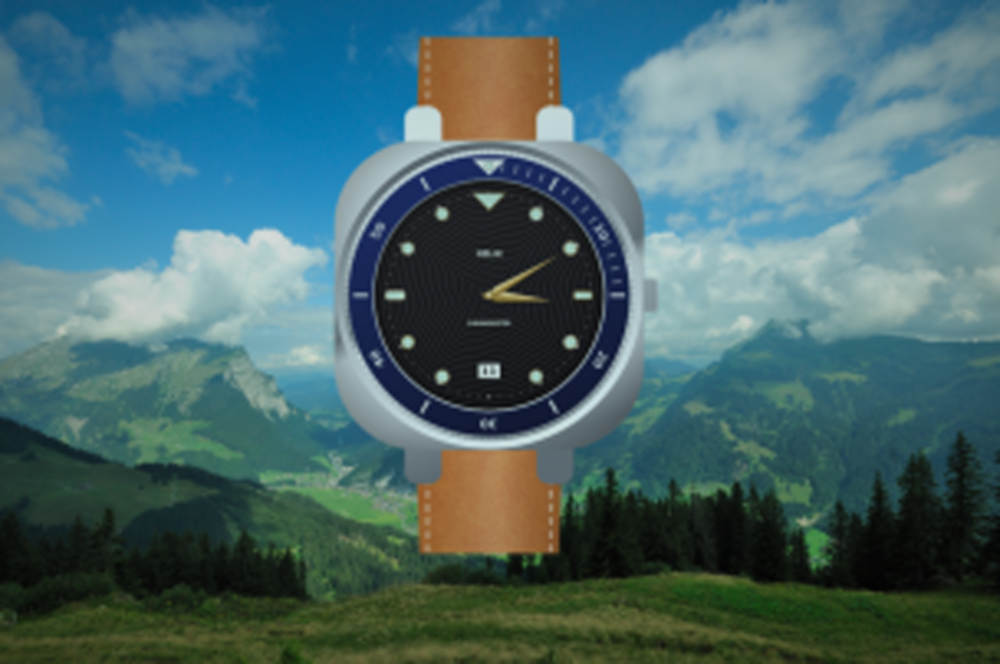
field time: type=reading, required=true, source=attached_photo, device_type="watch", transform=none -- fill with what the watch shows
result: 3:10
